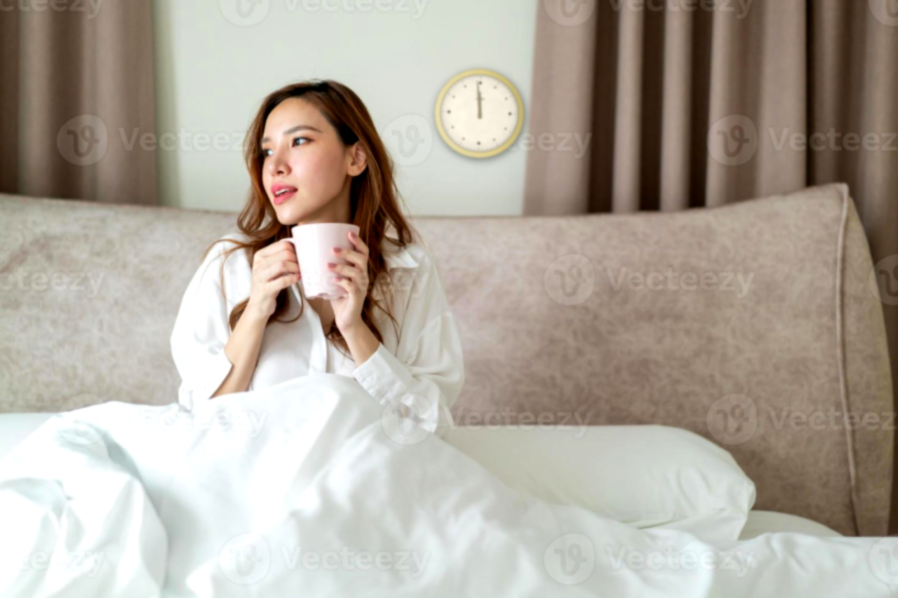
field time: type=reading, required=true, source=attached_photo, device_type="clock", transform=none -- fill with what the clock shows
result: 11:59
